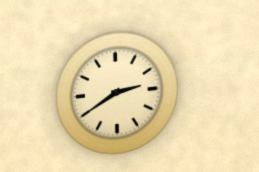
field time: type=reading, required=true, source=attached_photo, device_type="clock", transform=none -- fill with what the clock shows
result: 2:40
